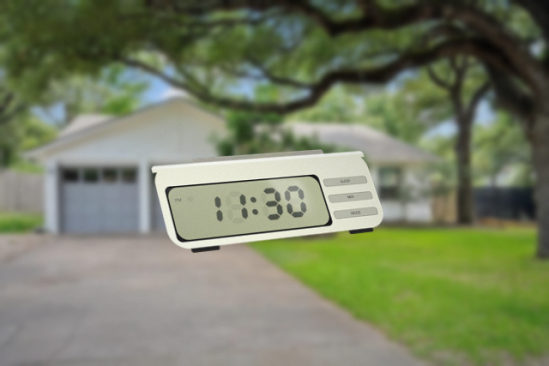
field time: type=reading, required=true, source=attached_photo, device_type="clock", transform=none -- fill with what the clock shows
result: 11:30
